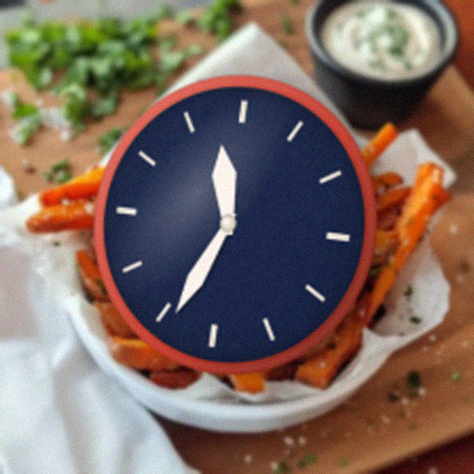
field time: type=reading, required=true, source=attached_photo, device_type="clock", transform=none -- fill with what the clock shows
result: 11:34
